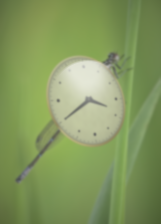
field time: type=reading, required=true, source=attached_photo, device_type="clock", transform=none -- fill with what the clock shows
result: 3:40
